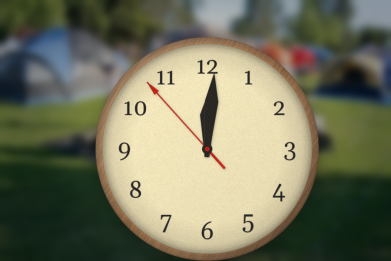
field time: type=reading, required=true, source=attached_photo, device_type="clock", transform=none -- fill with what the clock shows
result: 12:00:53
